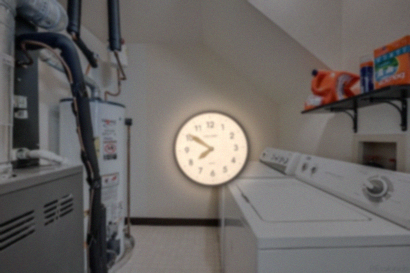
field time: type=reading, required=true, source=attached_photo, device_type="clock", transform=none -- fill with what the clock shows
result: 7:51
